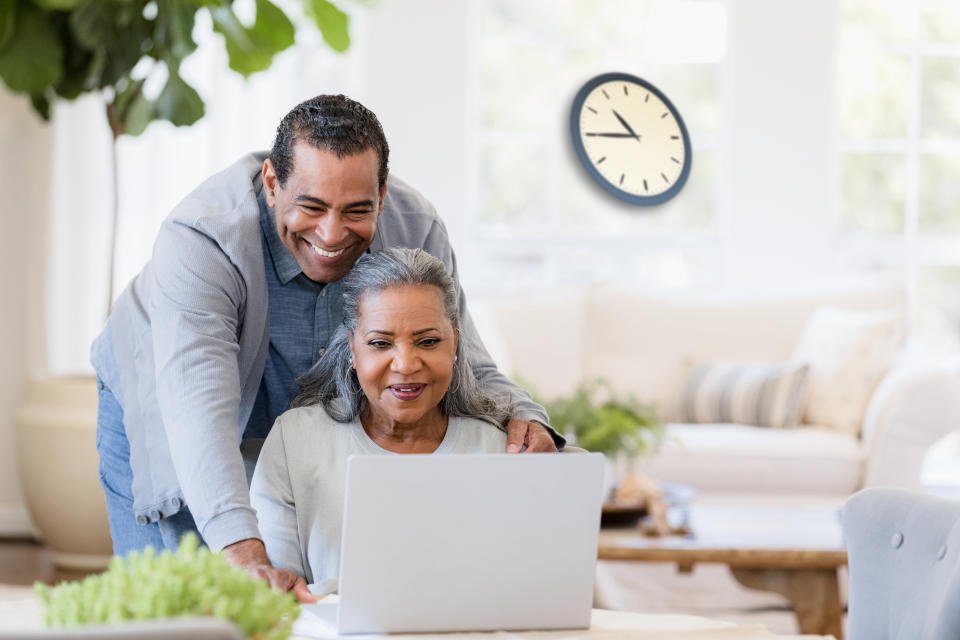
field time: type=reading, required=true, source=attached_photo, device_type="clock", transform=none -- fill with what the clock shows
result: 10:45
